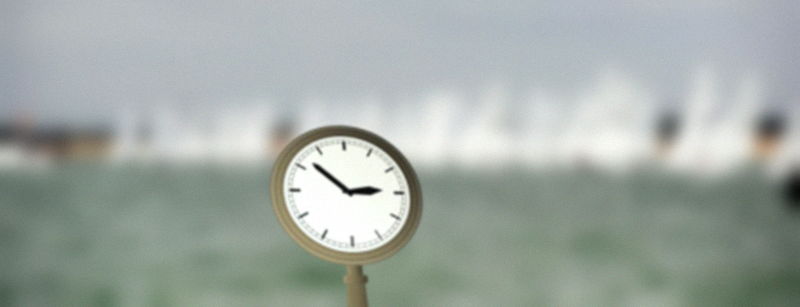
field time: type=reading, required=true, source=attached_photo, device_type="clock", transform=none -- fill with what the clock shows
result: 2:52
